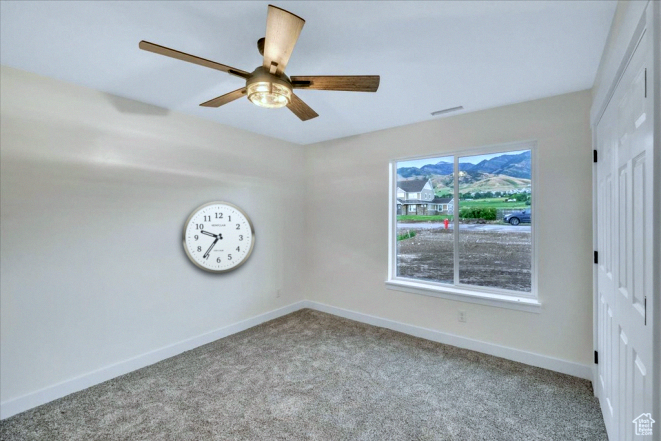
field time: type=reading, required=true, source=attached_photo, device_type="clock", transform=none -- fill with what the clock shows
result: 9:36
